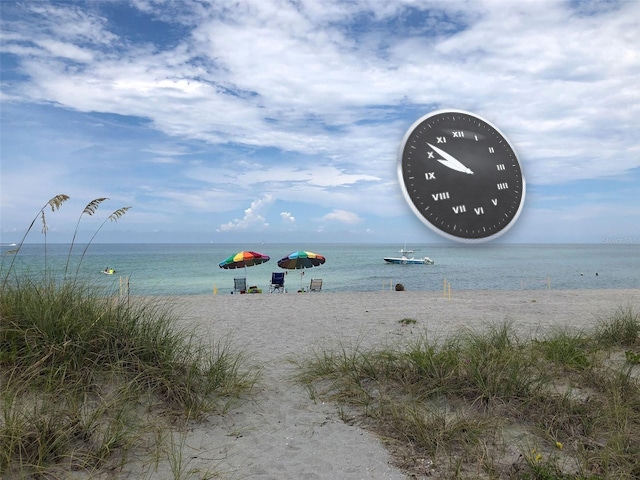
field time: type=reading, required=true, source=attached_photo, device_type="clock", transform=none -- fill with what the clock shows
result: 9:52
